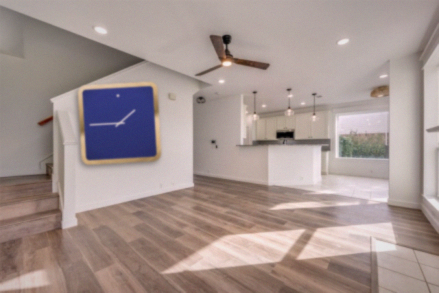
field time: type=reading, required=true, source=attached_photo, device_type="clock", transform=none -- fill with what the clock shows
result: 1:45
